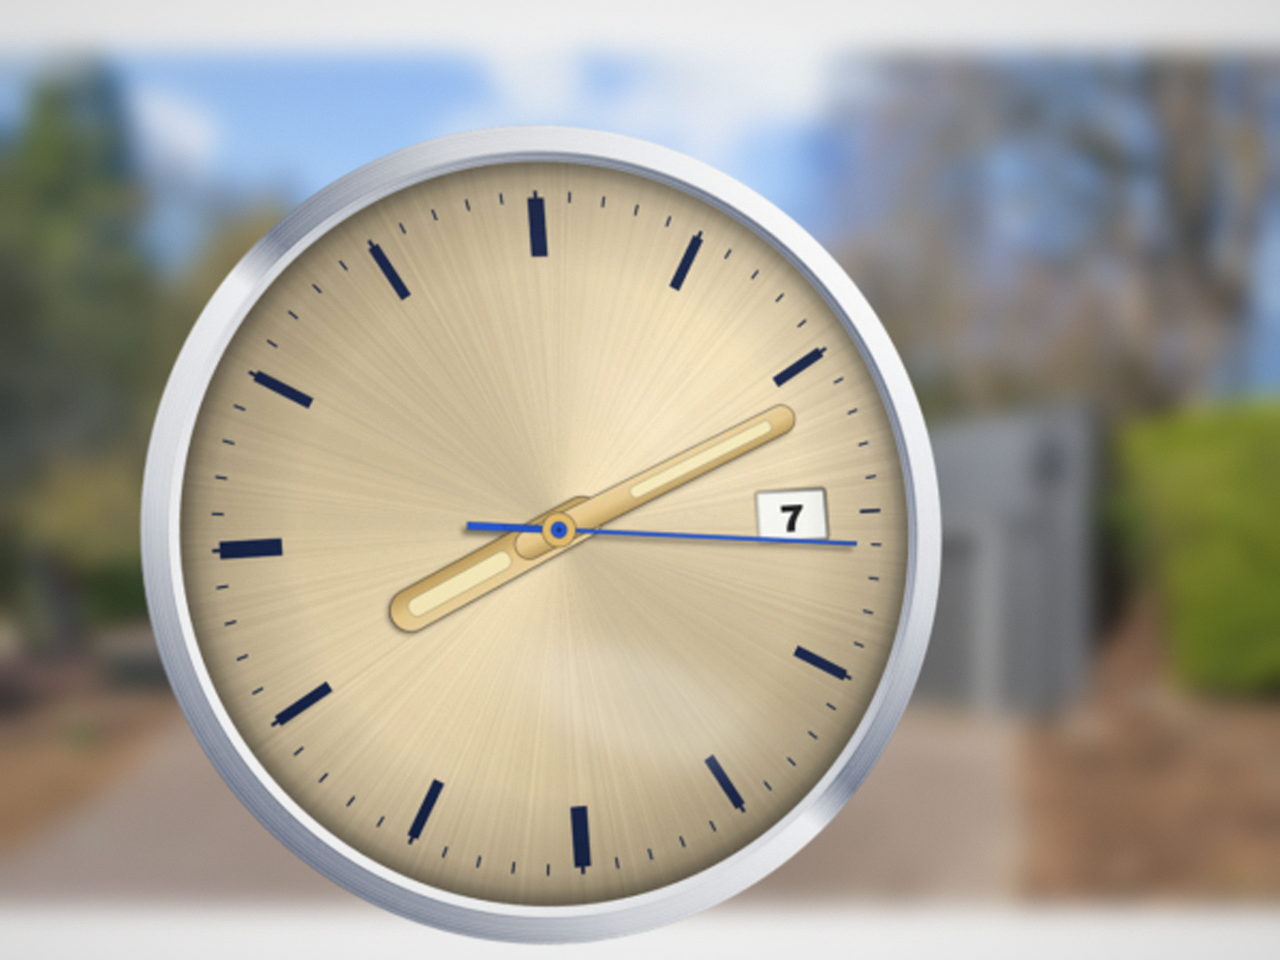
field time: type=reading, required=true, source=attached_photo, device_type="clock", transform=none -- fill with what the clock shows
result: 8:11:16
